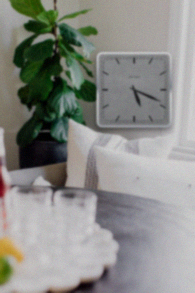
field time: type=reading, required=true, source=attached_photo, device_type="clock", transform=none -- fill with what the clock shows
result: 5:19
